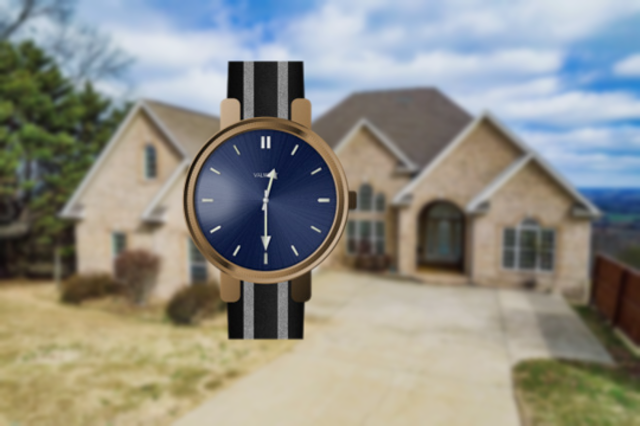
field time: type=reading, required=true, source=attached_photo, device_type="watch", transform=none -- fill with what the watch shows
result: 12:30
